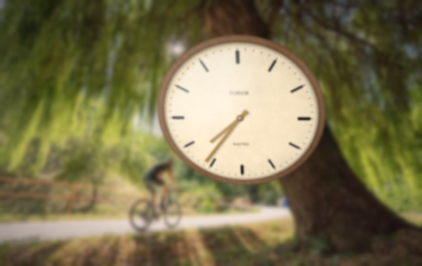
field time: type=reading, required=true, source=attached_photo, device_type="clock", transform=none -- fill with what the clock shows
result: 7:36
